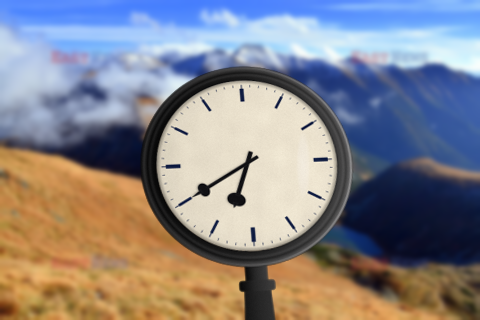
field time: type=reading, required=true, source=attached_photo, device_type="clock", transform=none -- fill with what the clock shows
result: 6:40
